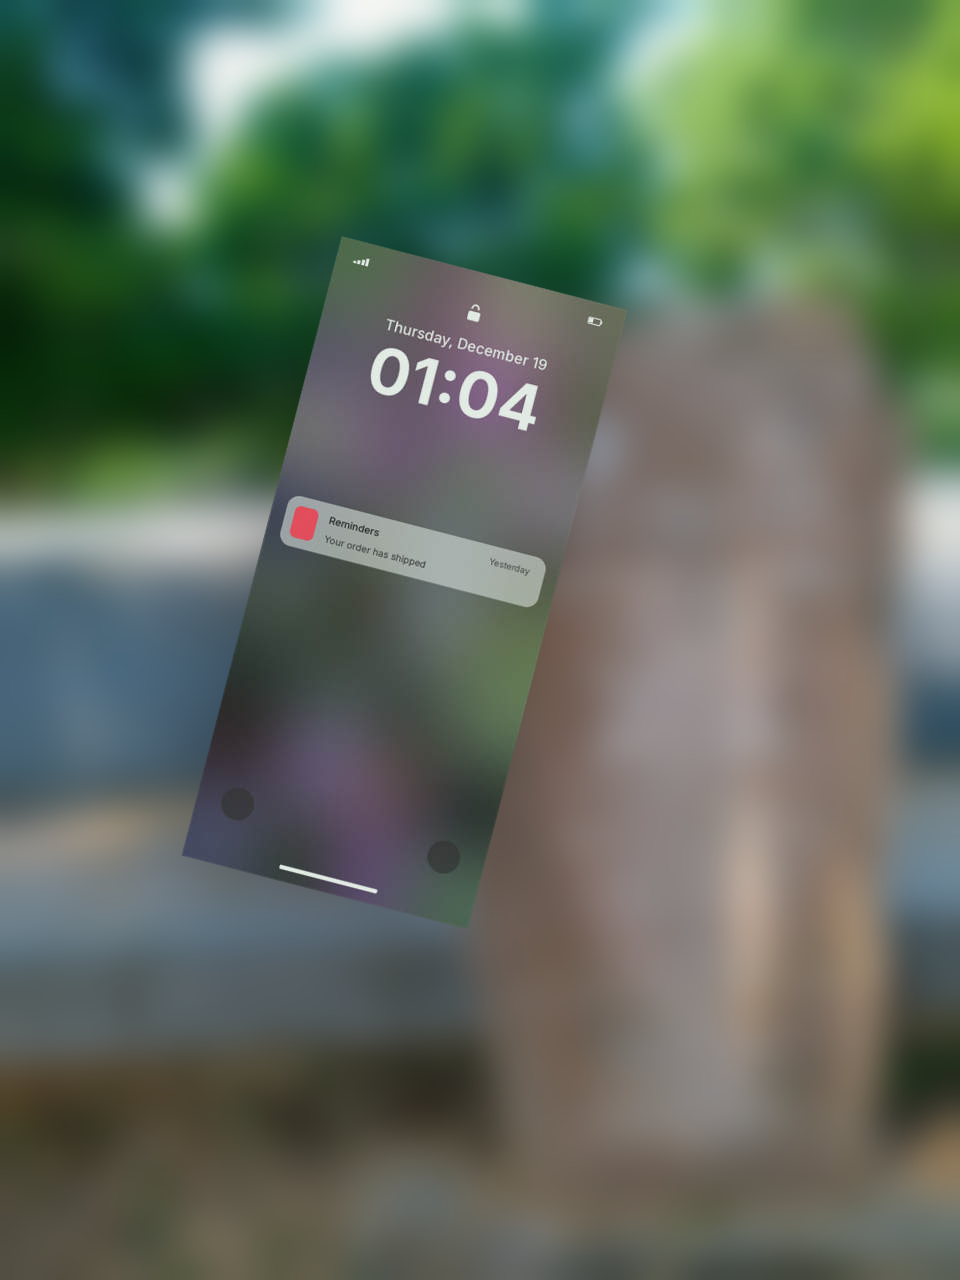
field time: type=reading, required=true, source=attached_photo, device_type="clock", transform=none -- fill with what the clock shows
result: 1:04
